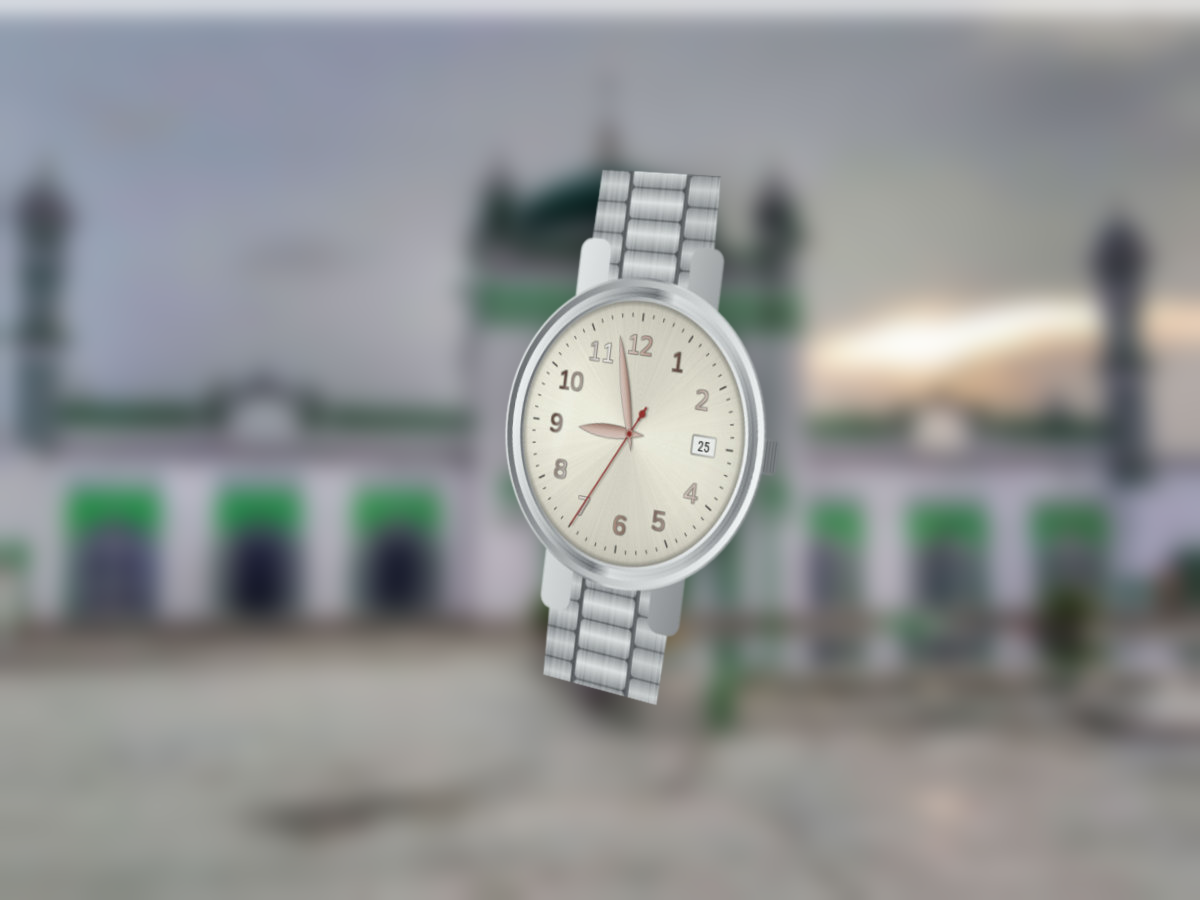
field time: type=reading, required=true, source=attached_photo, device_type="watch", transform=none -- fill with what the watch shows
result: 8:57:35
